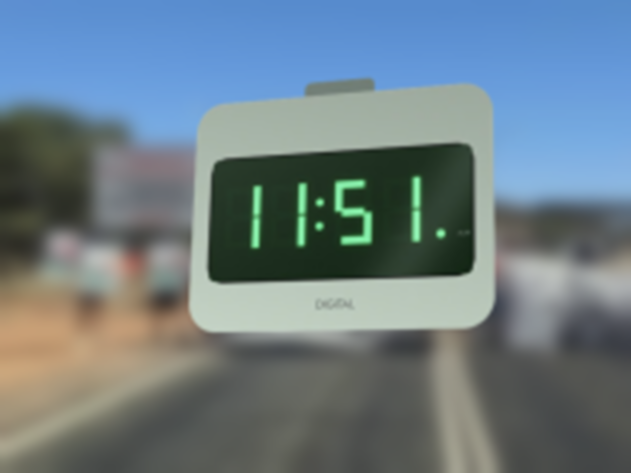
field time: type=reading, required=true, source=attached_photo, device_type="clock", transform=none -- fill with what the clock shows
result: 11:51
